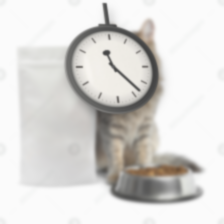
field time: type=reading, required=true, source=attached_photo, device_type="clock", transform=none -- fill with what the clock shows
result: 11:23
